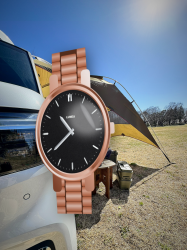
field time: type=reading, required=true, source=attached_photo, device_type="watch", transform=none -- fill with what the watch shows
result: 10:39
